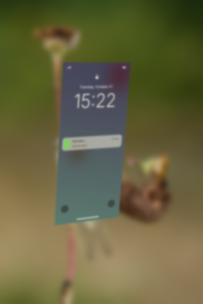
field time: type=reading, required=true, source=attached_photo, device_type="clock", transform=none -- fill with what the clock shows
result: 15:22
